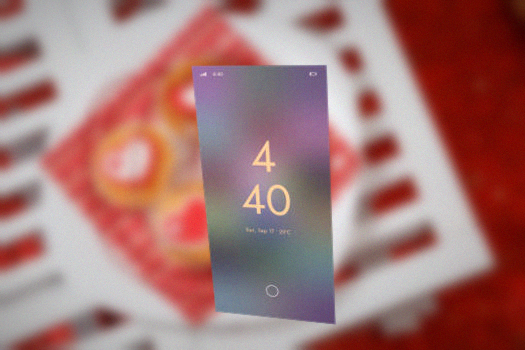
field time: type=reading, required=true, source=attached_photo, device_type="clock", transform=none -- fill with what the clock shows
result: 4:40
